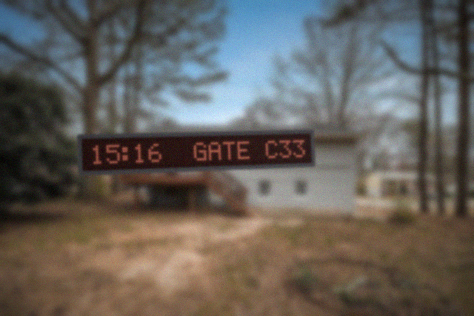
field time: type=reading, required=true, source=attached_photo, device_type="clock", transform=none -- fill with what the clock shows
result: 15:16
